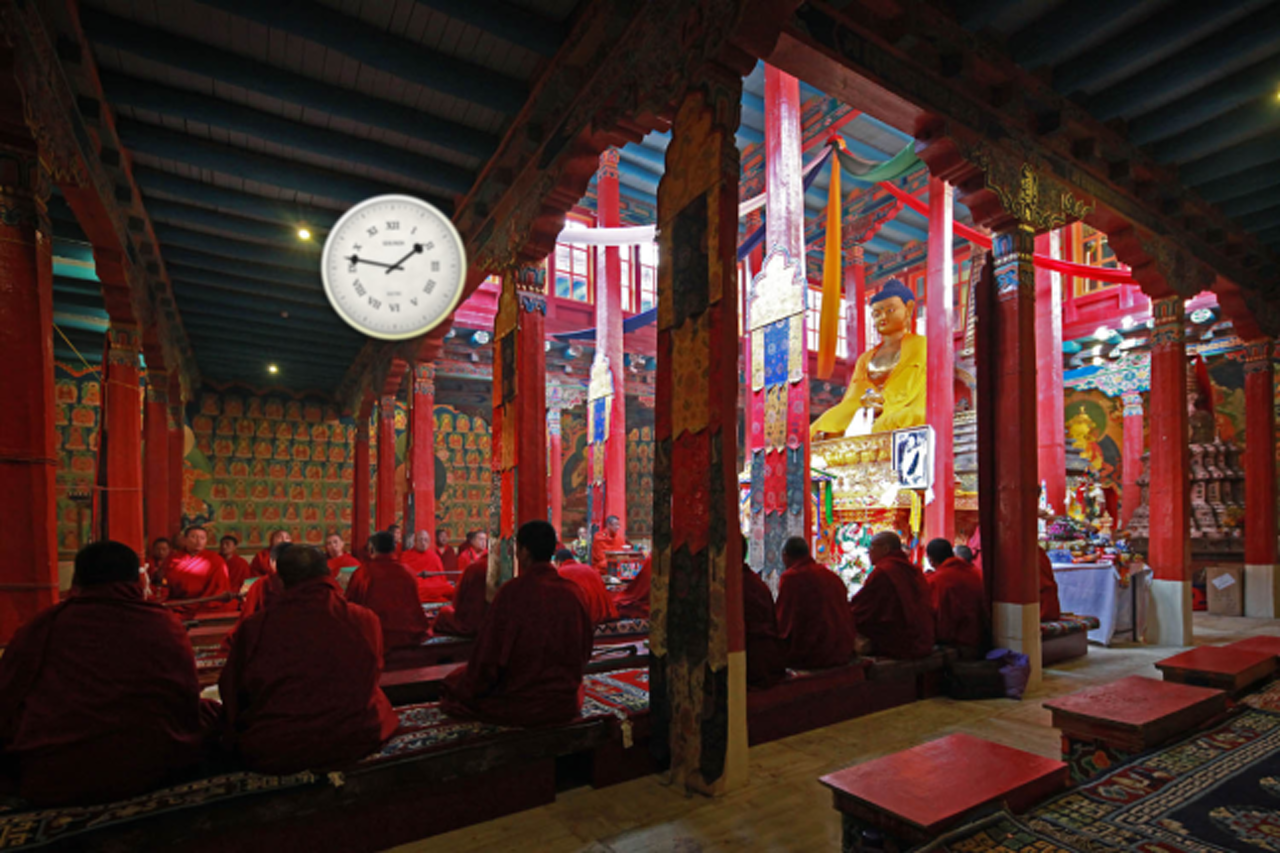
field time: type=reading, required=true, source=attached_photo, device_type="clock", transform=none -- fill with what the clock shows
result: 1:47
